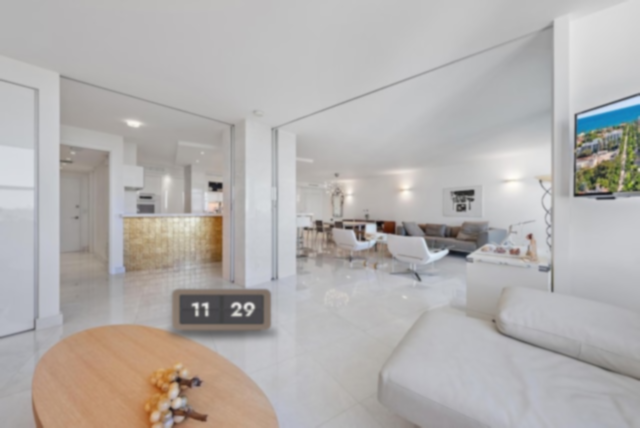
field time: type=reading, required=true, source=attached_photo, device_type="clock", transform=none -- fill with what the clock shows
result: 11:29
